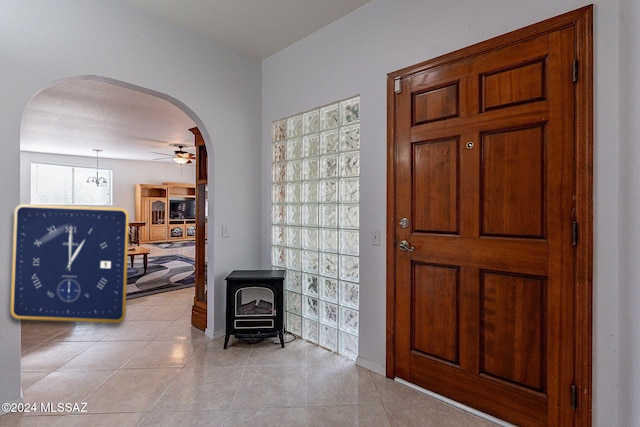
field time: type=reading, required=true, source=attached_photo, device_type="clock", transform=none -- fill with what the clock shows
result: 1:00
